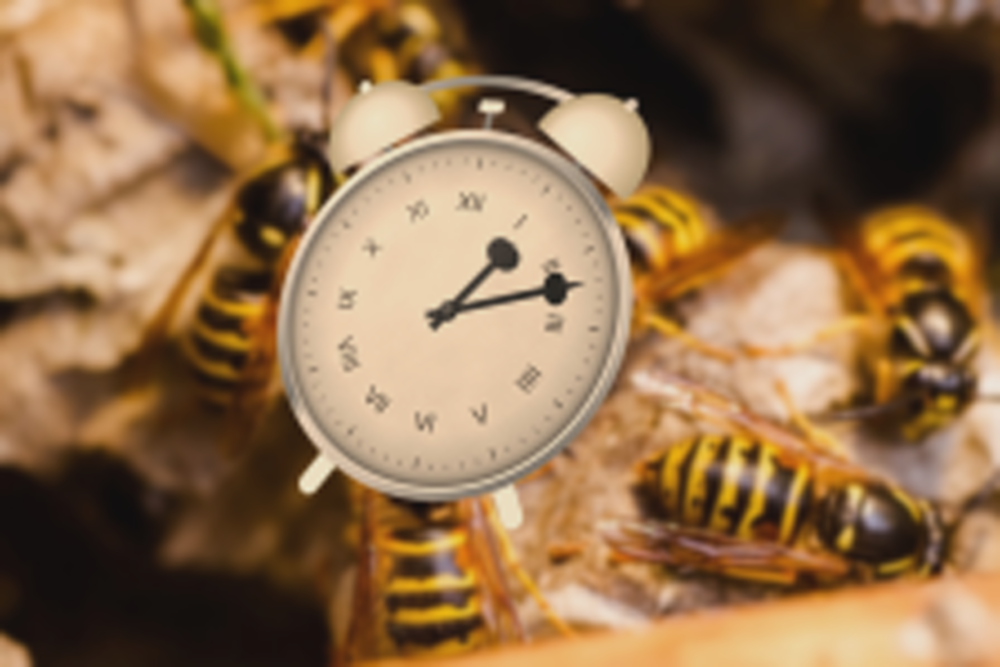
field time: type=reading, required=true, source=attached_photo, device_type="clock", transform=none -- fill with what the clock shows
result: 1:12
